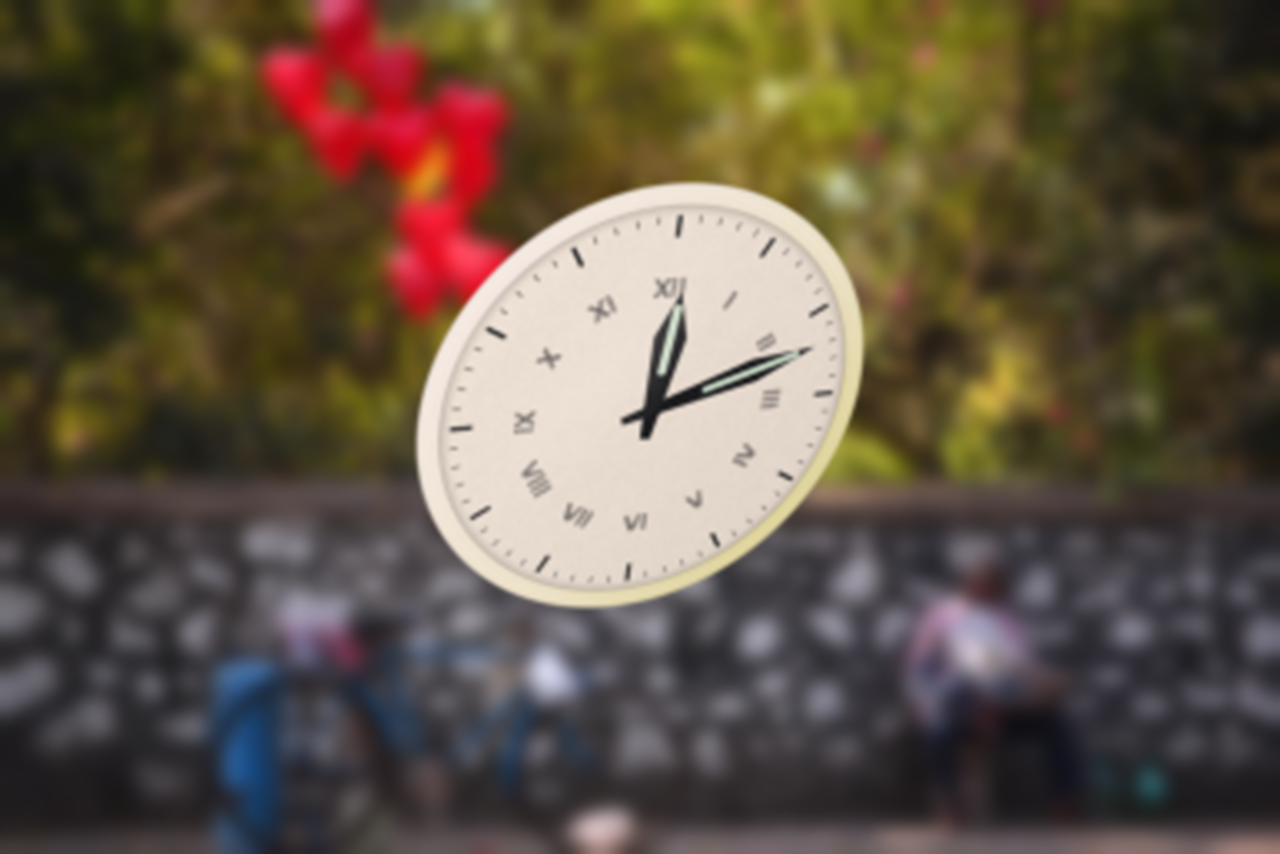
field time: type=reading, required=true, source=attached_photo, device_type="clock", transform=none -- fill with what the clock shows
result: 12:12
